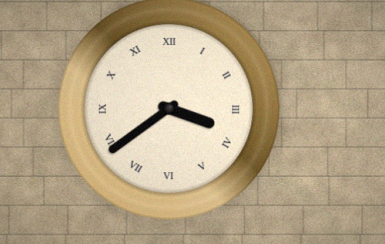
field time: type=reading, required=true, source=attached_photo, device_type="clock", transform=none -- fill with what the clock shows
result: 3:39
